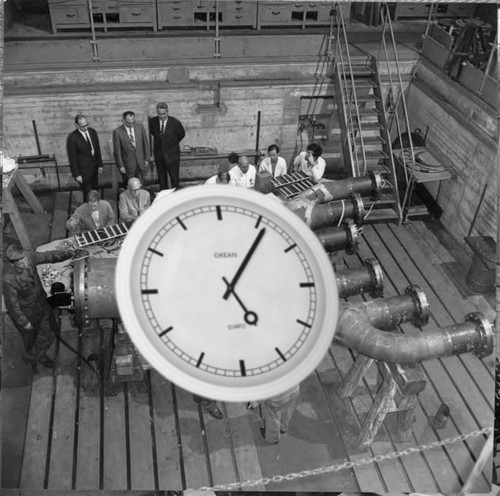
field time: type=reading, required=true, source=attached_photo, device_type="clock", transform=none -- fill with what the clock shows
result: 5:06
